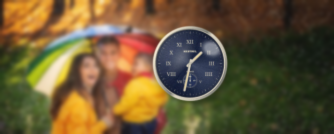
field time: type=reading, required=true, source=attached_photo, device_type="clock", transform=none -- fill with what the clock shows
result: 1:32
